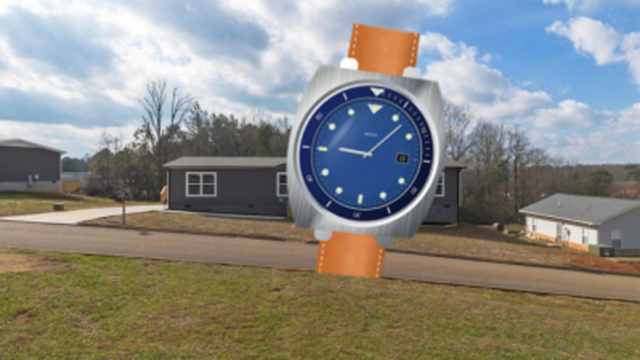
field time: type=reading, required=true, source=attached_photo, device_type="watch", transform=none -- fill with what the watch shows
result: 9:07
